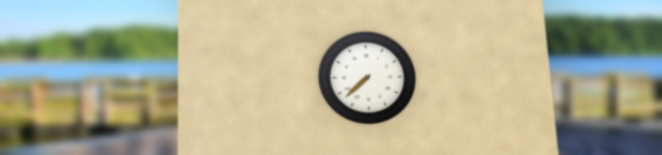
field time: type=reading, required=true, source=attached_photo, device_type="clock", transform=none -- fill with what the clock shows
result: 7:38
